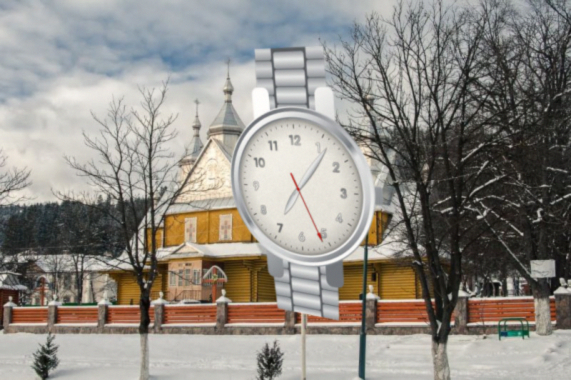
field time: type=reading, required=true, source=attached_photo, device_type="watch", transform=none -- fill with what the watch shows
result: 7:06:26
